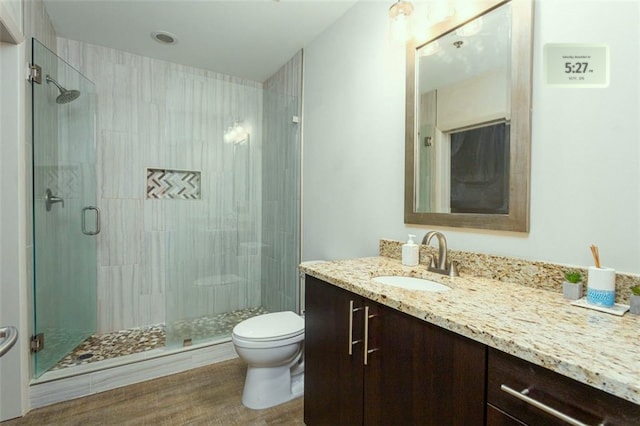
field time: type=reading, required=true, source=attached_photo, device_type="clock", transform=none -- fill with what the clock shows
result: 5:27
